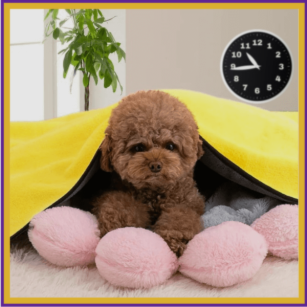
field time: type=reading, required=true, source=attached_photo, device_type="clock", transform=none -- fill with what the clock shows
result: 10:44
